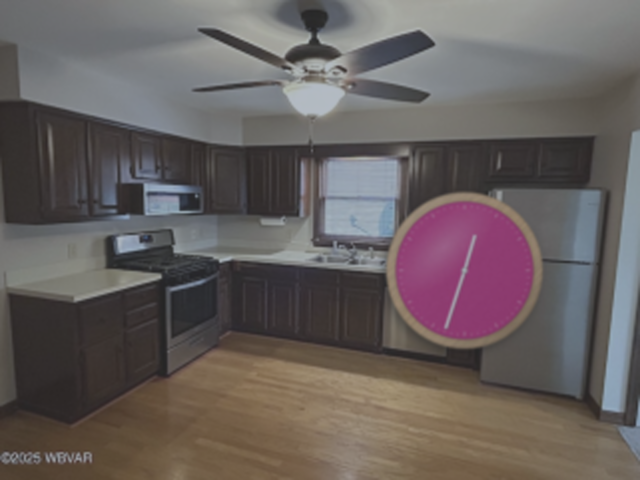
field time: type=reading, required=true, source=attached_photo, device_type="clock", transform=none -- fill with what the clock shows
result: 12:33
